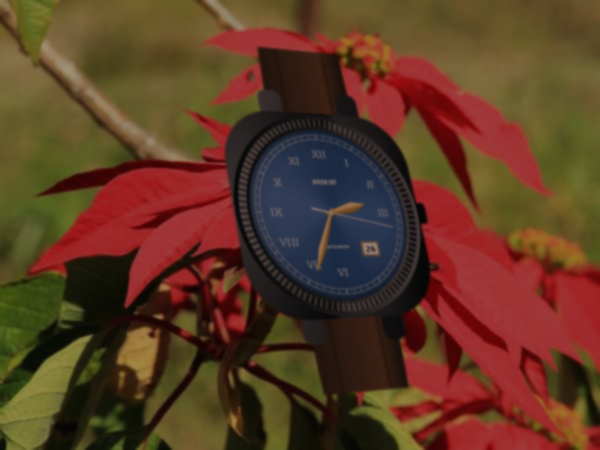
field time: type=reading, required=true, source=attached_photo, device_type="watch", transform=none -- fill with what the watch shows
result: 2:34:17
